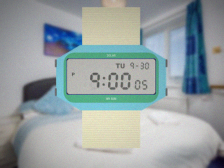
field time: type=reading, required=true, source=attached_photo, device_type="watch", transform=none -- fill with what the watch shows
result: 9:00:05
